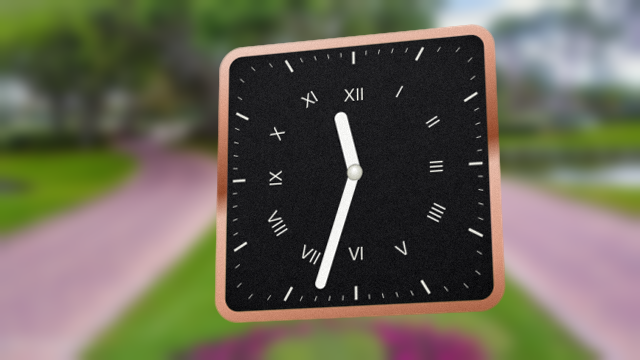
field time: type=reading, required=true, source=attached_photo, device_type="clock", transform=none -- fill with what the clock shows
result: 11:33
